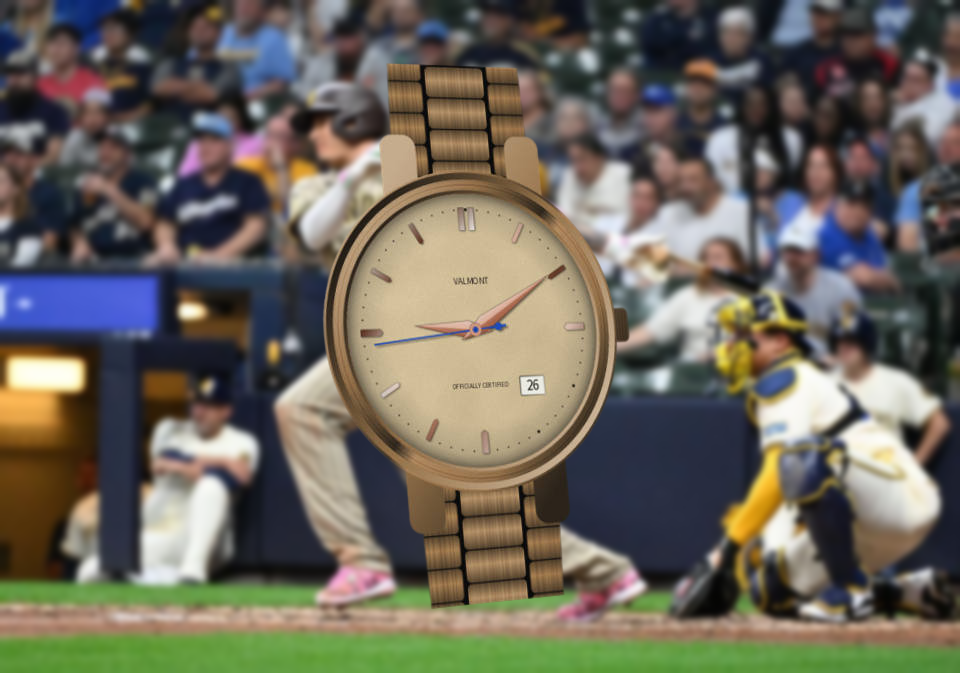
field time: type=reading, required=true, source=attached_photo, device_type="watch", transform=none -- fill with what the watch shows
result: 9:09:44
